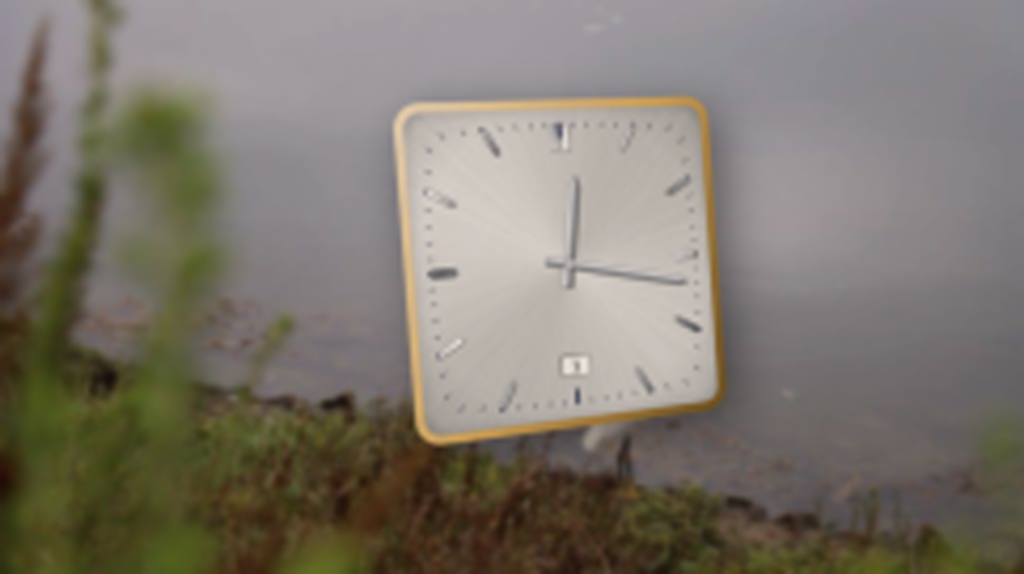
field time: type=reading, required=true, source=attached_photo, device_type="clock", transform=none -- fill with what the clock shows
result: 12:17
